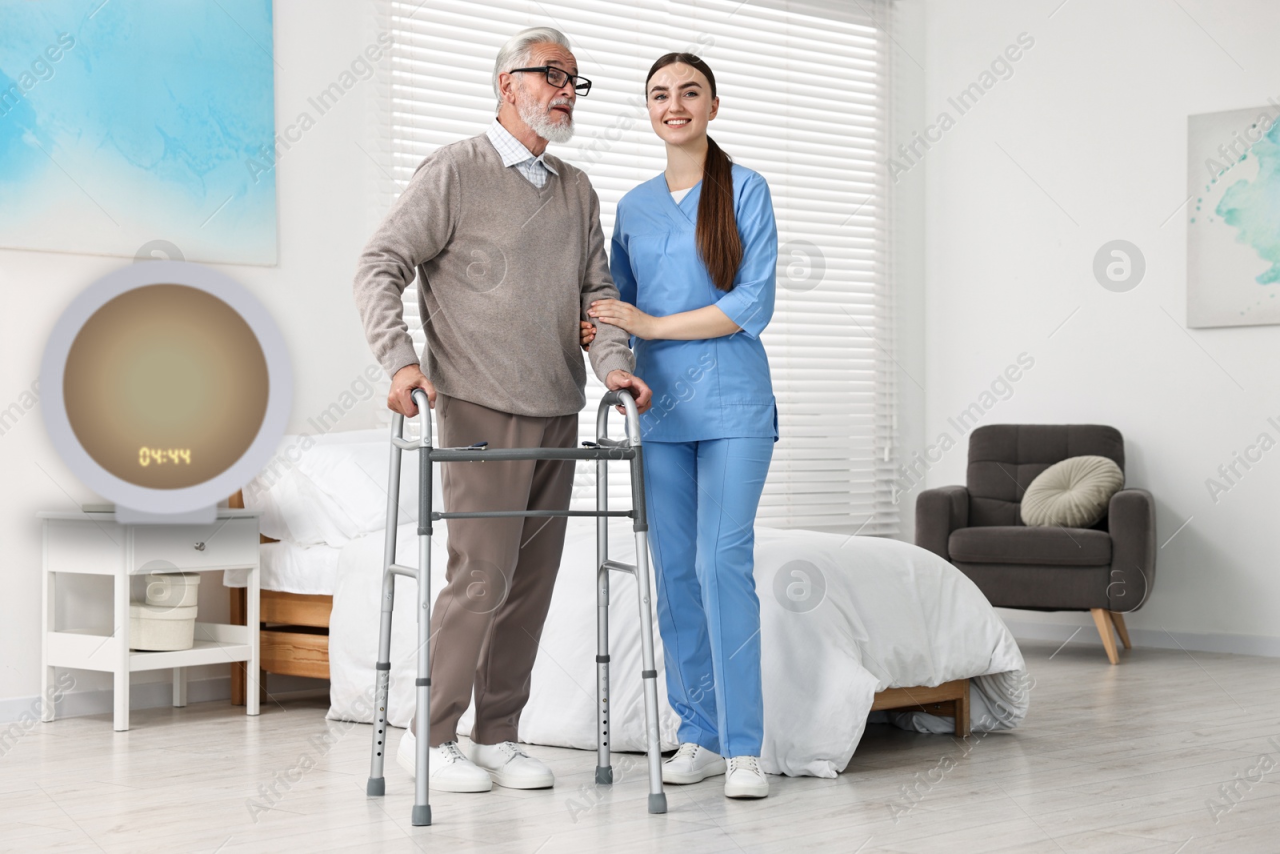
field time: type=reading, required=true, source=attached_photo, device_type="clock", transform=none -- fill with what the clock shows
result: 4:44
